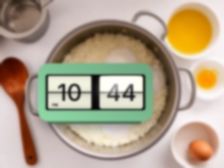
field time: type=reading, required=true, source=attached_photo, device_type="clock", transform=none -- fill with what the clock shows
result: 10:44
